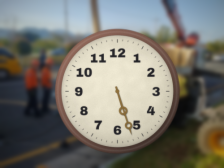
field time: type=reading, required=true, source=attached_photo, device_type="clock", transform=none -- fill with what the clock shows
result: 5:27
